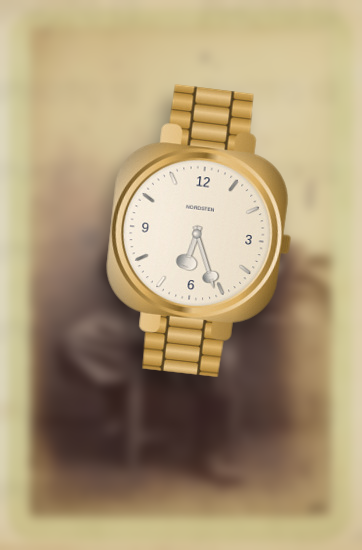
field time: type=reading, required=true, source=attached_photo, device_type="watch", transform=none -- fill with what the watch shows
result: 6:26
